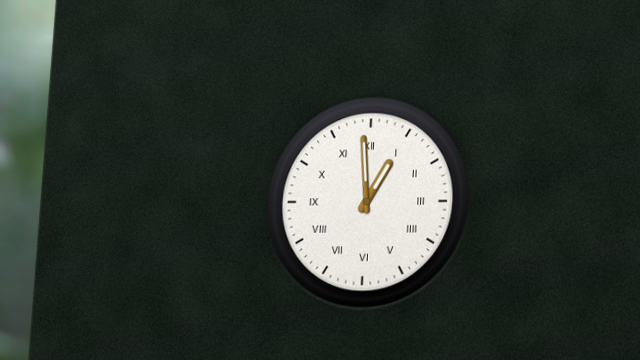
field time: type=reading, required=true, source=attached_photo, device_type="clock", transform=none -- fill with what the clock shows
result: 12:59
